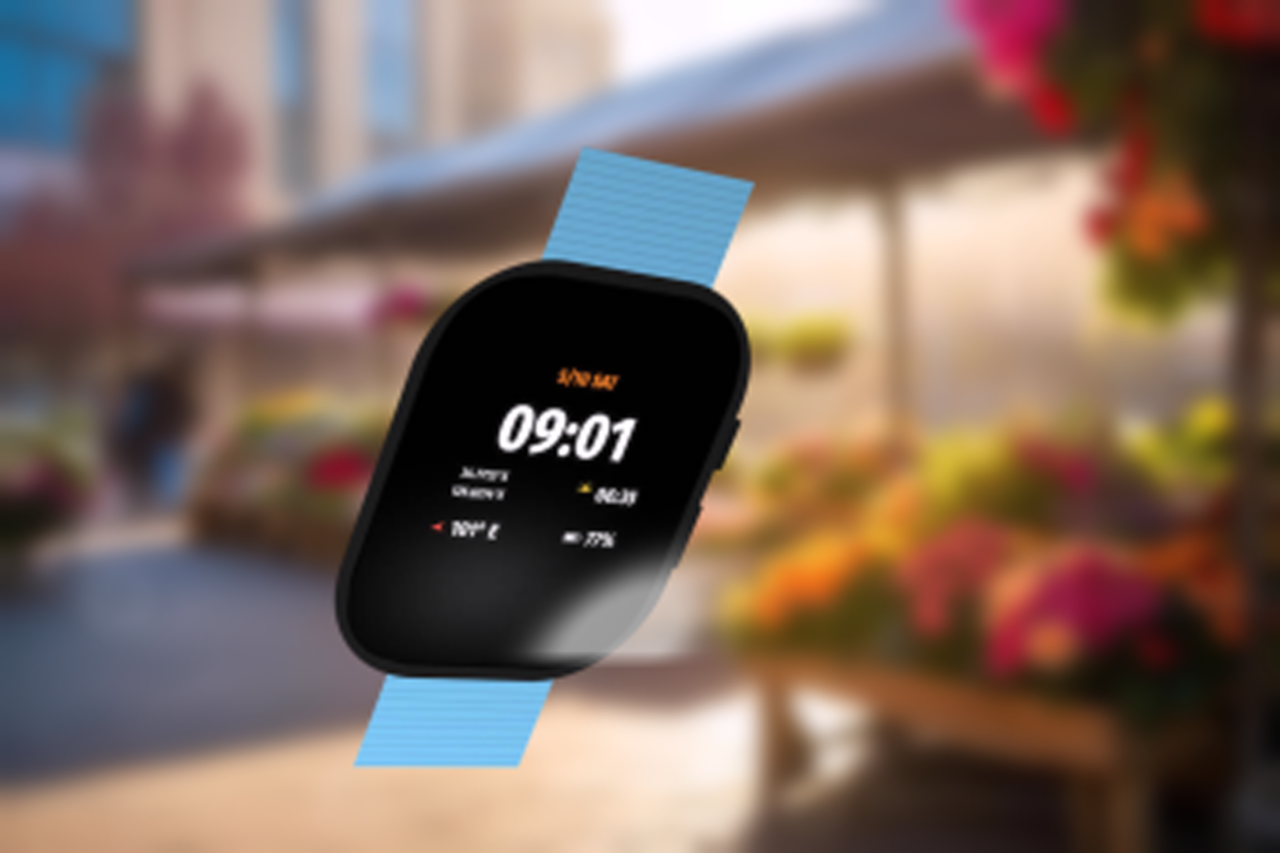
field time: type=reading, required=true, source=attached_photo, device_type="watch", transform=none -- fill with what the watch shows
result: 9:01
